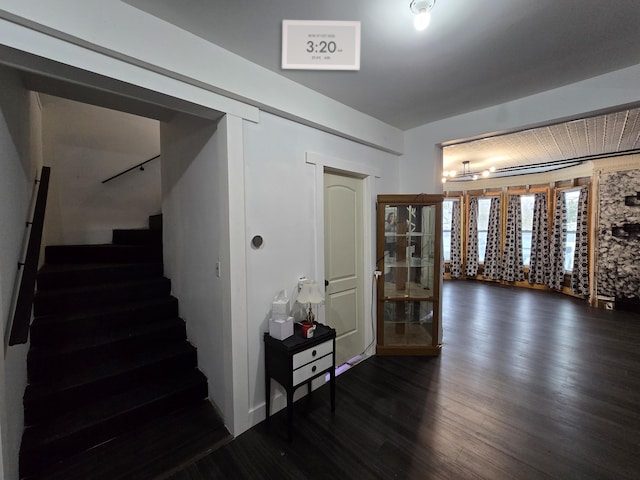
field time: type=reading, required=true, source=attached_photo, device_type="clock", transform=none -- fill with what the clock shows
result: 3:20
